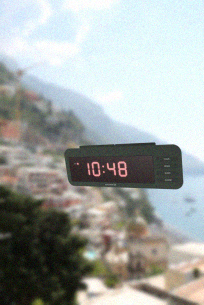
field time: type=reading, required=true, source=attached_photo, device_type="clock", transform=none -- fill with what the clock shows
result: 10:48
